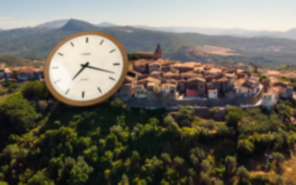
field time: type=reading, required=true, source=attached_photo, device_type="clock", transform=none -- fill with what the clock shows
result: 7:18
